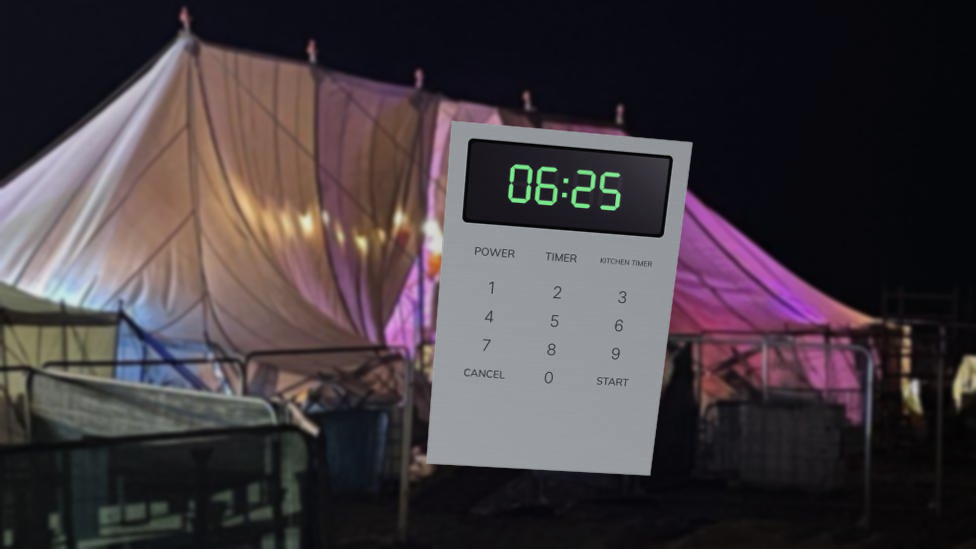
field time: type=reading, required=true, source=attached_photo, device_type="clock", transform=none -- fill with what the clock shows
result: 6:25
